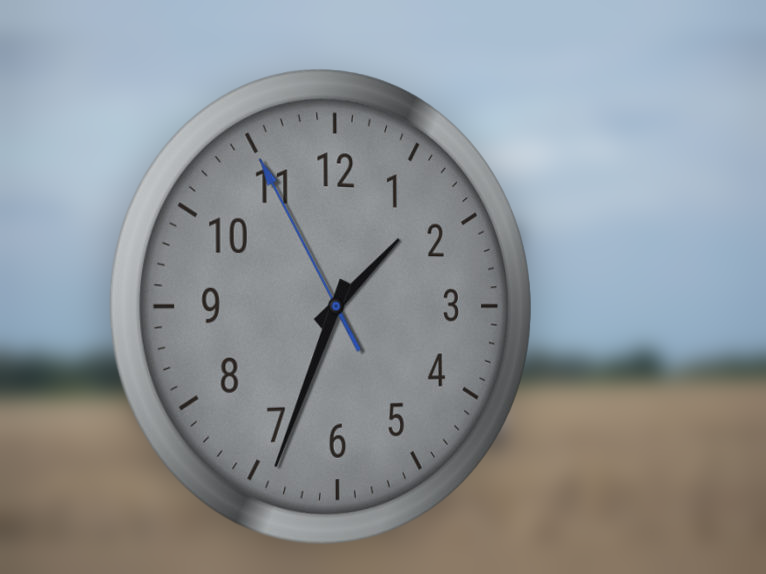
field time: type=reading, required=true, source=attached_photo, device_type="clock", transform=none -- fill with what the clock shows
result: 1:33:55
